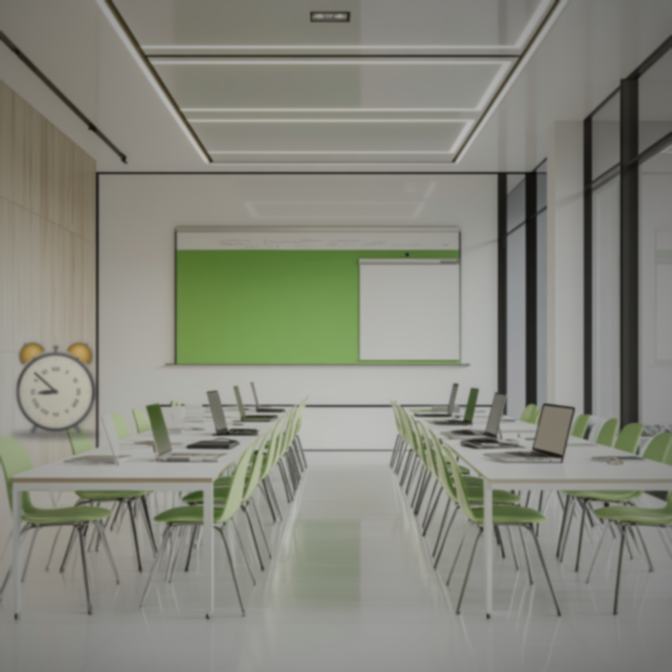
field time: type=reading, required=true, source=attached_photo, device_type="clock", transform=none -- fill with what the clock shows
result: 8:52
